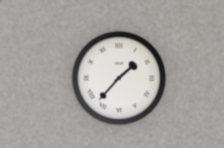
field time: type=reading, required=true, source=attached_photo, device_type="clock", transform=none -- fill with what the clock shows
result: 1:37
